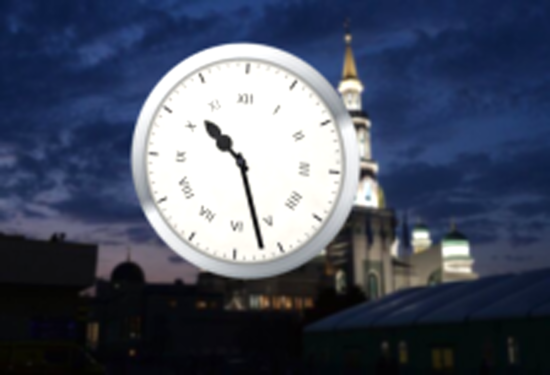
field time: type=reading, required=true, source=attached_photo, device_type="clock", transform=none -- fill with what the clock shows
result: 10:27
